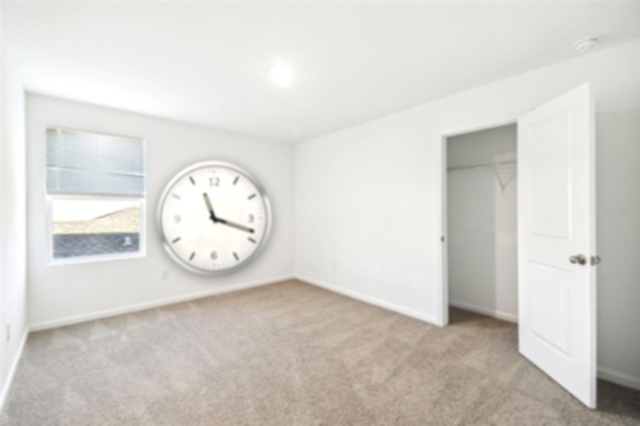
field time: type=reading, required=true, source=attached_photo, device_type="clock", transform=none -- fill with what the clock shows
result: 11:18
